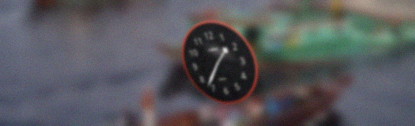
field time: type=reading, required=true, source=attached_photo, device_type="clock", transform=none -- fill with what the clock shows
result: 1:37
